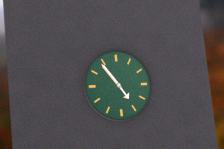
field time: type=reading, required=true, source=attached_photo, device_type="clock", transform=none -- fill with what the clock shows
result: 4:54
